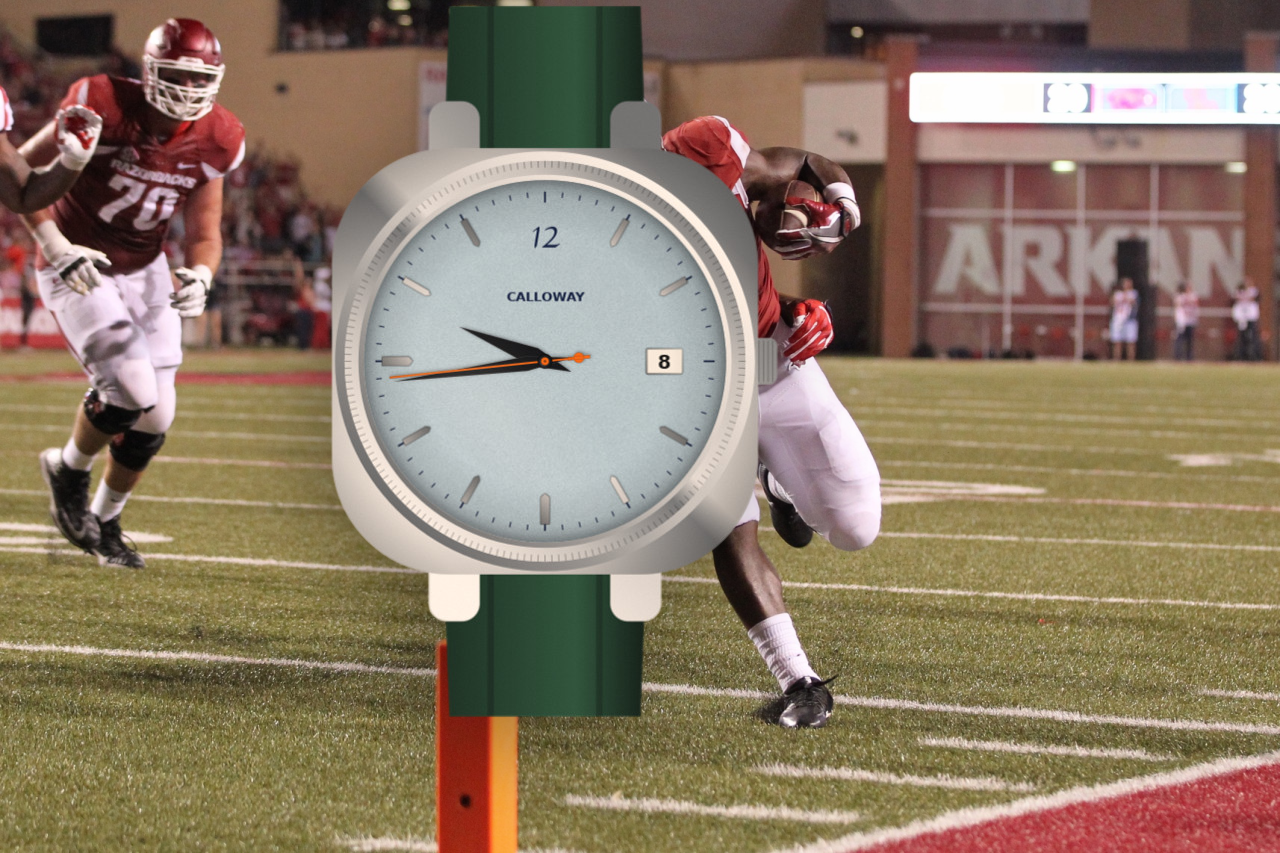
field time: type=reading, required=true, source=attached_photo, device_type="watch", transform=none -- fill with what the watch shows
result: 9:43:44
